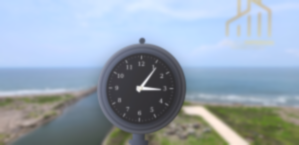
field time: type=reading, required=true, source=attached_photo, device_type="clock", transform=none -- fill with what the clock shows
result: 3:06
